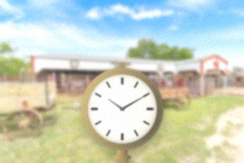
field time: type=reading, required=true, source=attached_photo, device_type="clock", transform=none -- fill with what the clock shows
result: 10:10
